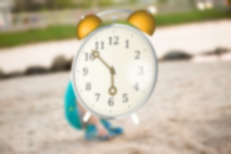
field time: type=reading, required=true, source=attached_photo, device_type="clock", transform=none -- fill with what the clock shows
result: 5:52
